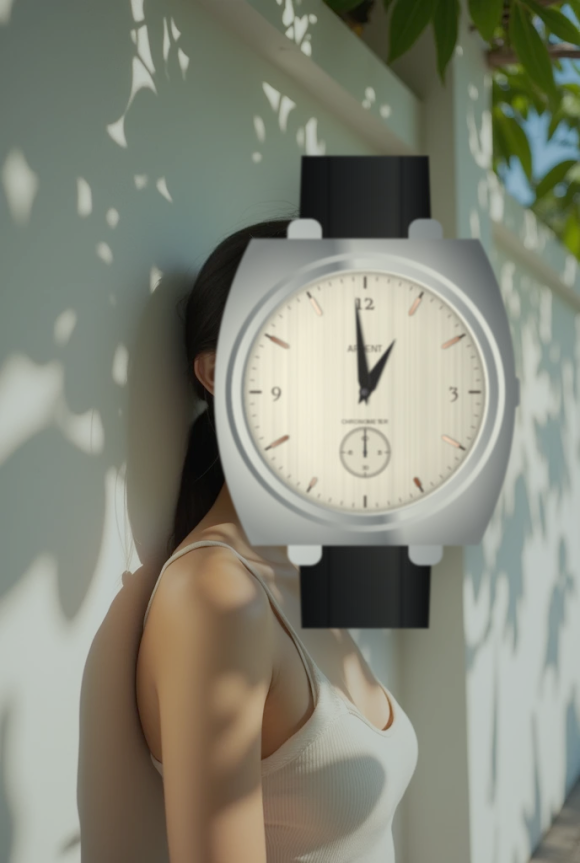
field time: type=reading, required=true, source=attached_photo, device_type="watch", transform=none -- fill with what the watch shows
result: 12:59
